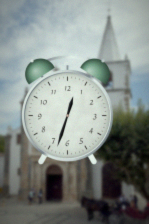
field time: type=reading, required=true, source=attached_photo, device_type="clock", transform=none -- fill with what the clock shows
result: 12:33
